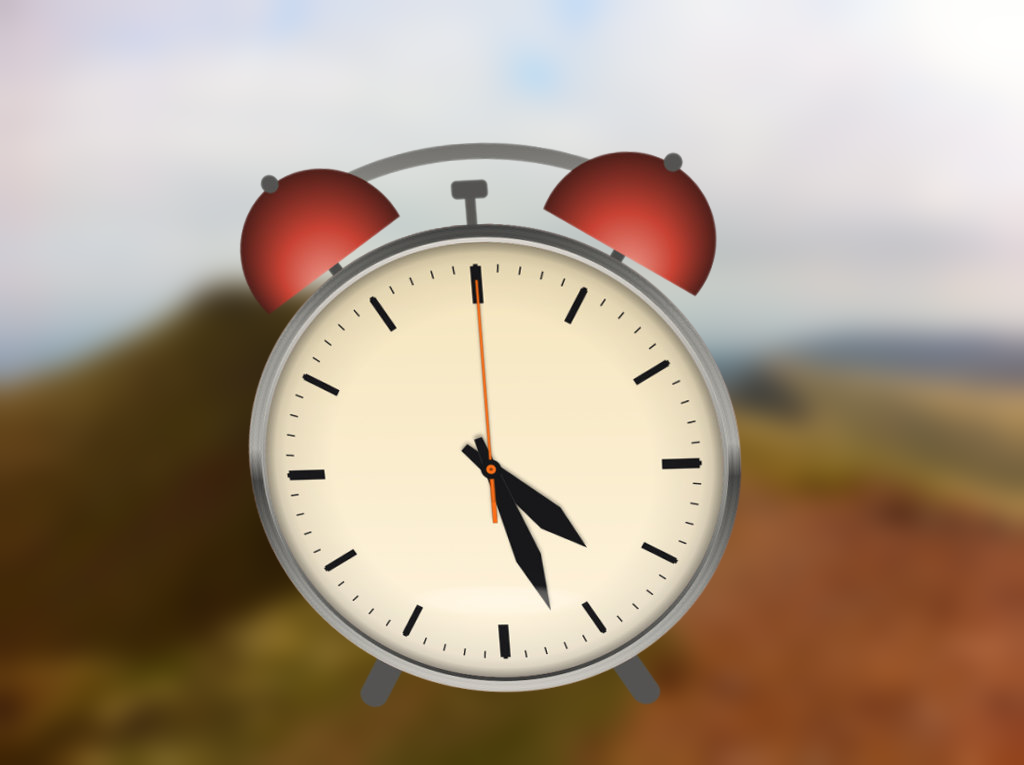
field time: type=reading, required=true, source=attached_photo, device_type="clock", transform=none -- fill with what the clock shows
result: 4:27:00
